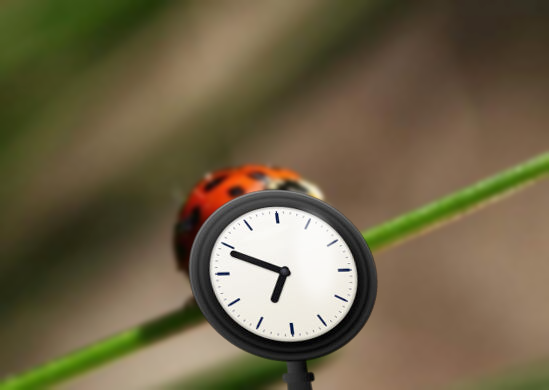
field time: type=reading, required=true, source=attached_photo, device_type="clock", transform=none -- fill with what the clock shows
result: 6:49
